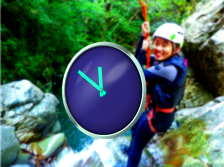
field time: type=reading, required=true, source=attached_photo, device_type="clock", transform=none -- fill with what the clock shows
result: 11:51
